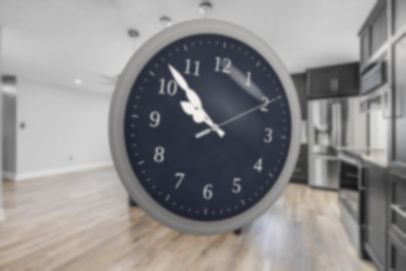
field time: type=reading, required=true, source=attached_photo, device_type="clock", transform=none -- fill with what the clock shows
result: 9:52:10
